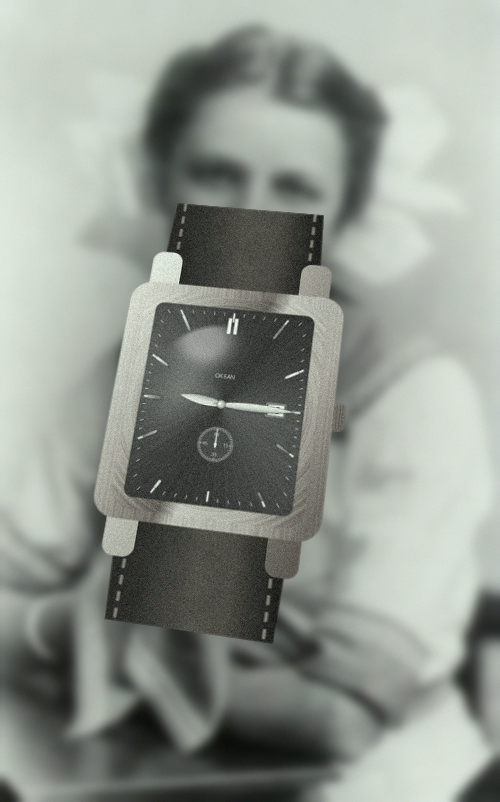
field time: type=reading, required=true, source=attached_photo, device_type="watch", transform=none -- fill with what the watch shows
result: 9:15
